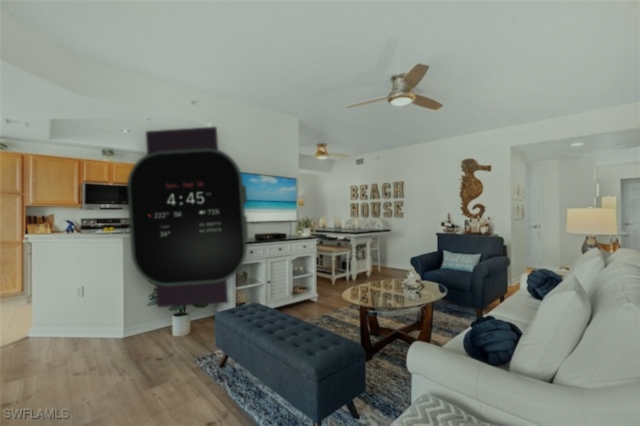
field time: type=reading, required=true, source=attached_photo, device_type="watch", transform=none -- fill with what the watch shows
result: 4:45
